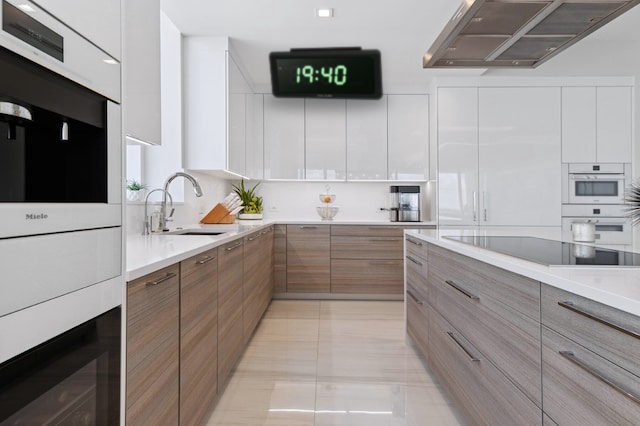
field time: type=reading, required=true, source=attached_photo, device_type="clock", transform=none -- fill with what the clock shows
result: 19:40
